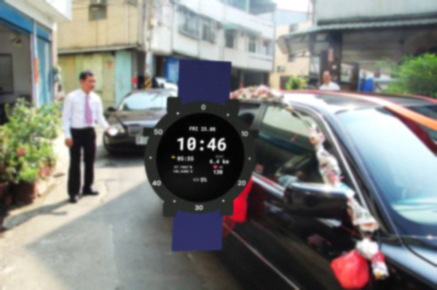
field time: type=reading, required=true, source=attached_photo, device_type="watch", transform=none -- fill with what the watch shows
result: 10:46
